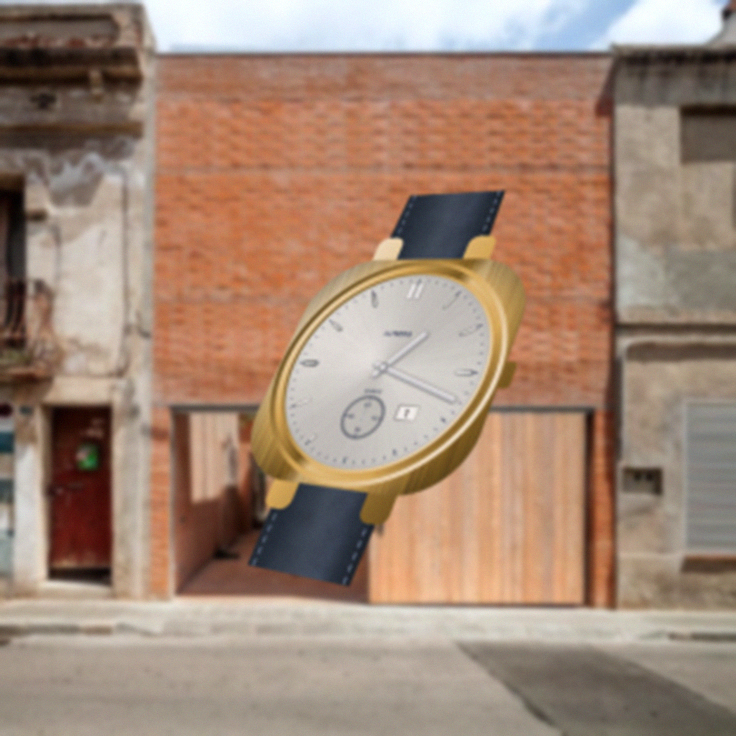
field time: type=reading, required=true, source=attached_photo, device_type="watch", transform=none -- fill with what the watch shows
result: 1:18
